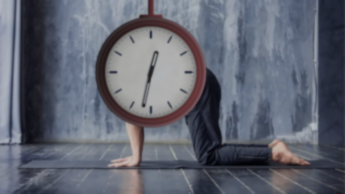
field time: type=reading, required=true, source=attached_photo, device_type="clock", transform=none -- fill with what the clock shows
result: 12:32
